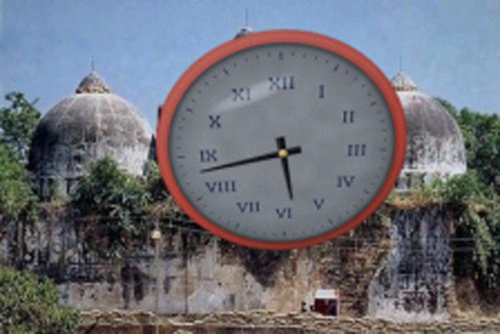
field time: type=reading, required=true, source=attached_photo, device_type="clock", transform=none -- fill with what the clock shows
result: 5:43
